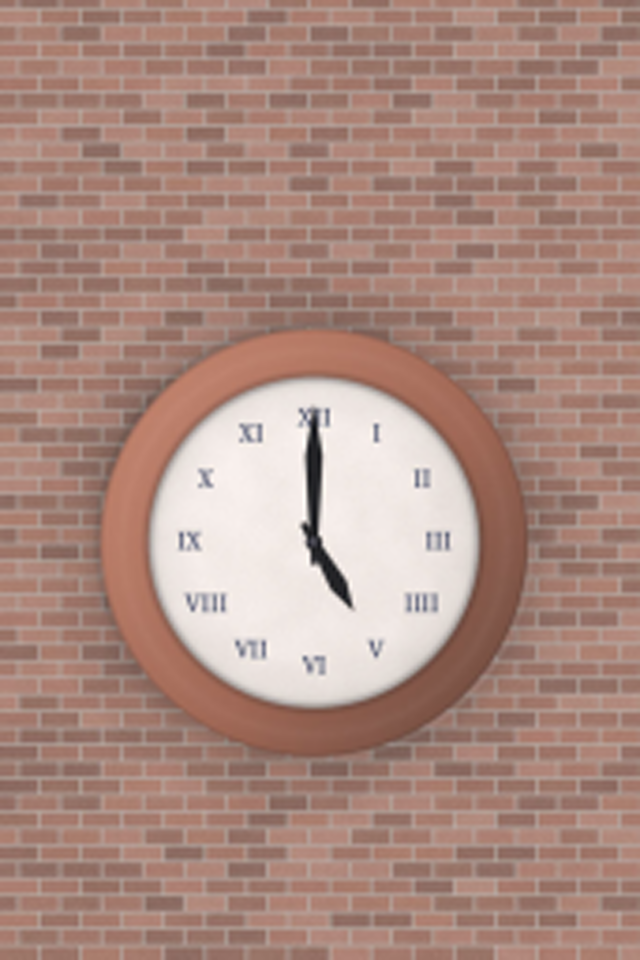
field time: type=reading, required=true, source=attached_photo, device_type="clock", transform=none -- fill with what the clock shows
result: 5:00
